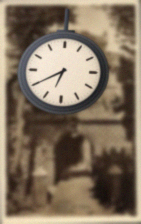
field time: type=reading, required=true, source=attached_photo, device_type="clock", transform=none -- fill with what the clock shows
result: 6:40
